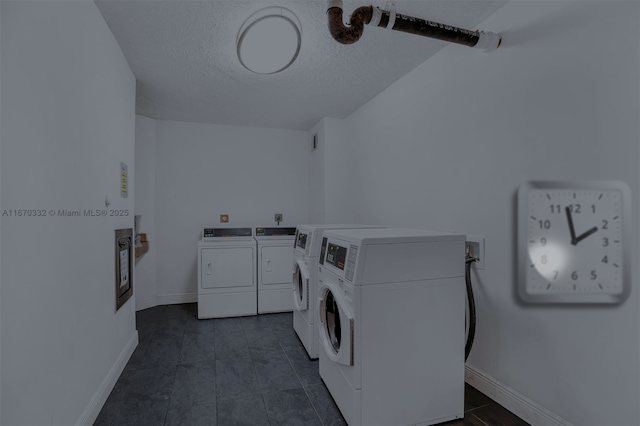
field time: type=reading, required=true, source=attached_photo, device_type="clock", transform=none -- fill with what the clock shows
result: 1:58
